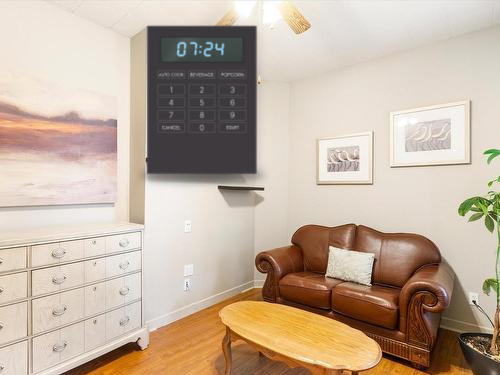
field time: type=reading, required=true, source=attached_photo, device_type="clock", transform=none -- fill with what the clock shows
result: 7:24
